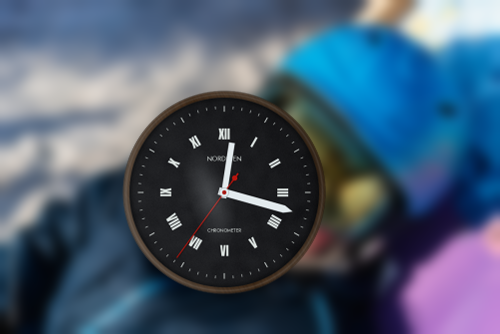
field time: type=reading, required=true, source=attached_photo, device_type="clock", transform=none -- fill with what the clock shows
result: 12:17:36
